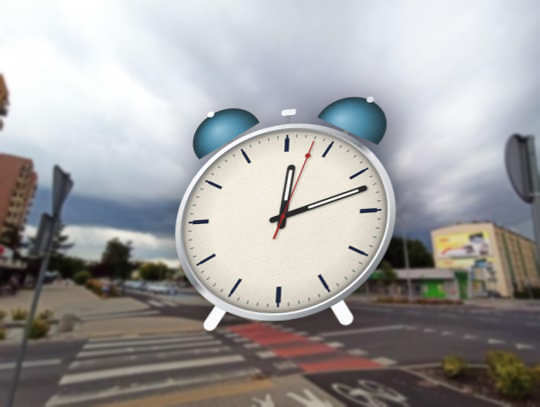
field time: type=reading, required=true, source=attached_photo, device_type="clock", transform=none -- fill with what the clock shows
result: 12:12:03
